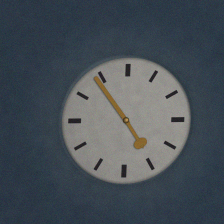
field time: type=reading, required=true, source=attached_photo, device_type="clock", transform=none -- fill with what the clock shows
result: 4:54
